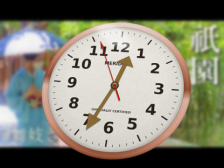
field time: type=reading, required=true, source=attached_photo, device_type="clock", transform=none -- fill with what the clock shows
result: 12:33:56
